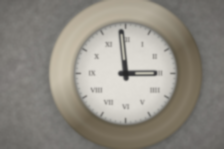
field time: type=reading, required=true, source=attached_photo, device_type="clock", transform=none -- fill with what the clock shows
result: 2:59
